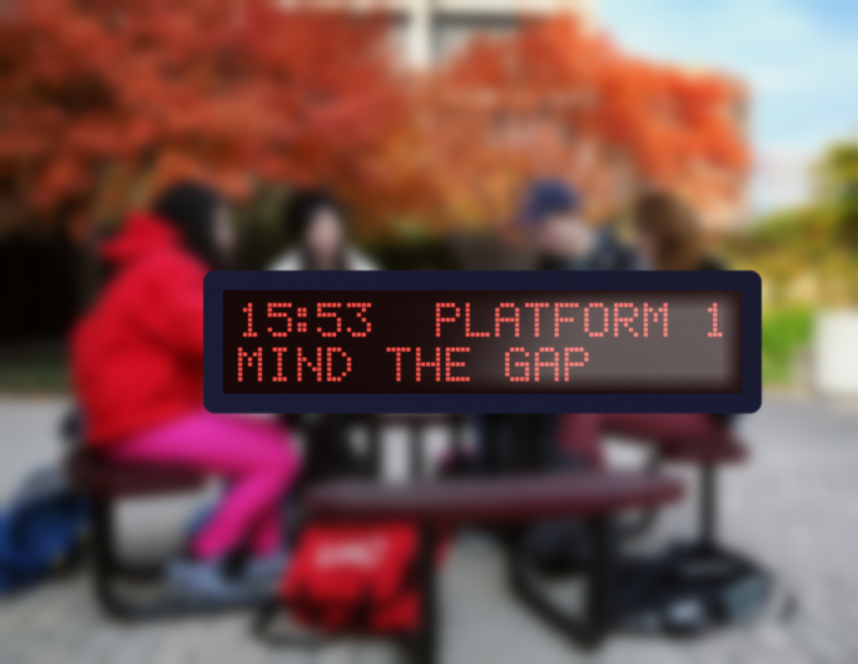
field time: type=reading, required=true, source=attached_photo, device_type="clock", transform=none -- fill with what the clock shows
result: 15:53
